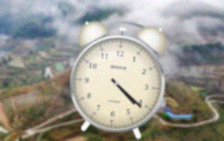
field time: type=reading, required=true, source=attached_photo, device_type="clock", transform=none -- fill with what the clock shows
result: 4:21
